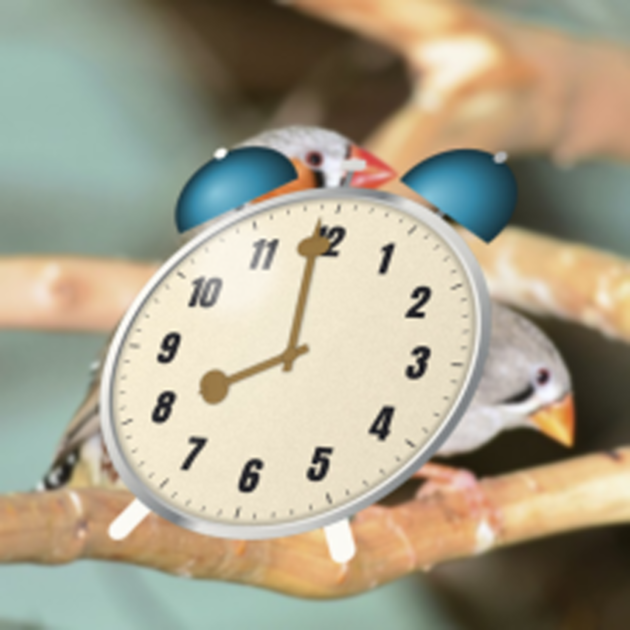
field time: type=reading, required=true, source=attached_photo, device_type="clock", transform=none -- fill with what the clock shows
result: 7:59
